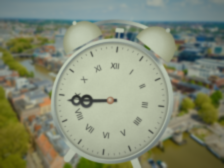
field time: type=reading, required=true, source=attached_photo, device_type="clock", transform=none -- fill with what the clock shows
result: 8:44
